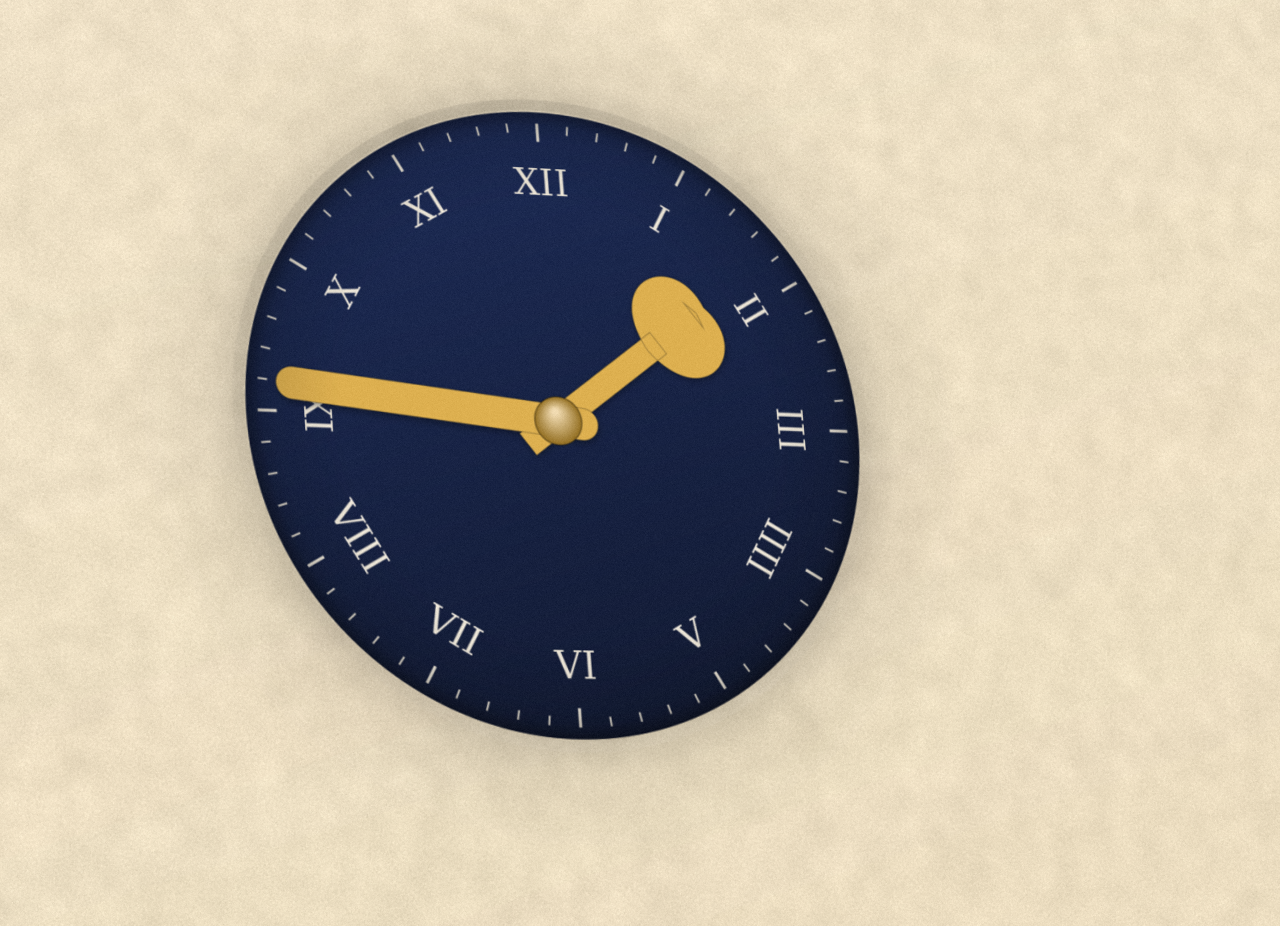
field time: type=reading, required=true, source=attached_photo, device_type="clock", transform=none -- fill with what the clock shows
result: 1:46
